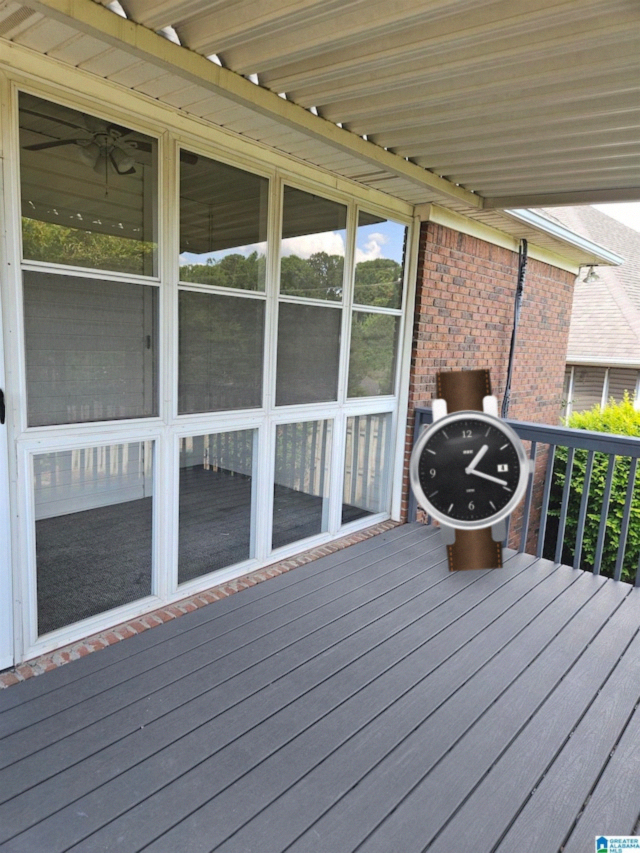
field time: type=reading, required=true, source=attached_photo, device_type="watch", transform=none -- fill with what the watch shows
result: 1:19
